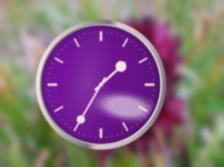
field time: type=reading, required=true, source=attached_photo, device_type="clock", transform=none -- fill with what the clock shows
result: 1:35
